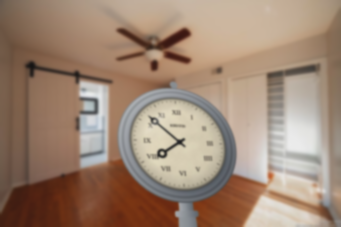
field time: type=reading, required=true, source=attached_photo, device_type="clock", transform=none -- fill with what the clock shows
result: 7:52
